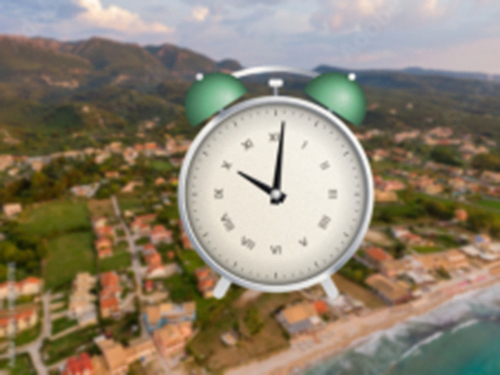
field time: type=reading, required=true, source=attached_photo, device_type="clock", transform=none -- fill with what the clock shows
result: 10:01
